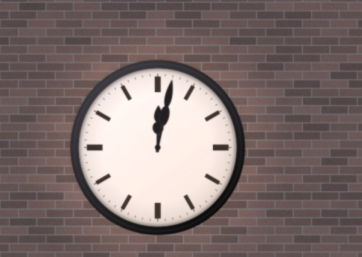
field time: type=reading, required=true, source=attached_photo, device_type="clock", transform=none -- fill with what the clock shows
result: 12:02
